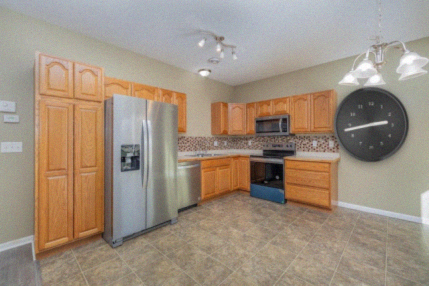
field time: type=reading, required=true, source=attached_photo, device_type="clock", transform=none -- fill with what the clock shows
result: 2:43
